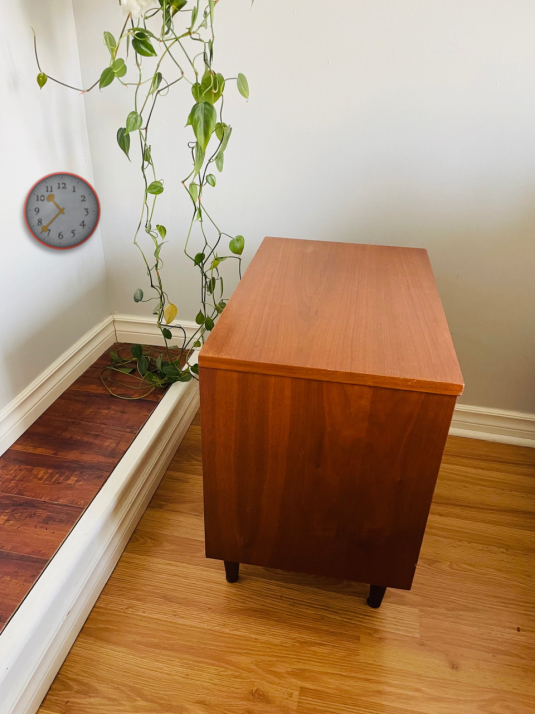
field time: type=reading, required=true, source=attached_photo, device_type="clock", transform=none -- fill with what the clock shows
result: 10:37
